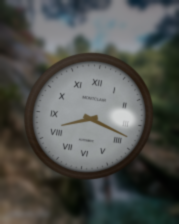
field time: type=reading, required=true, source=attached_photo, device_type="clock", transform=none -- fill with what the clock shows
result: 8:18
